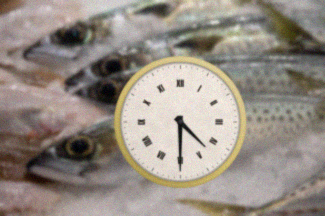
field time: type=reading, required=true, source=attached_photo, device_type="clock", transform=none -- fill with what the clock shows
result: 4:30
